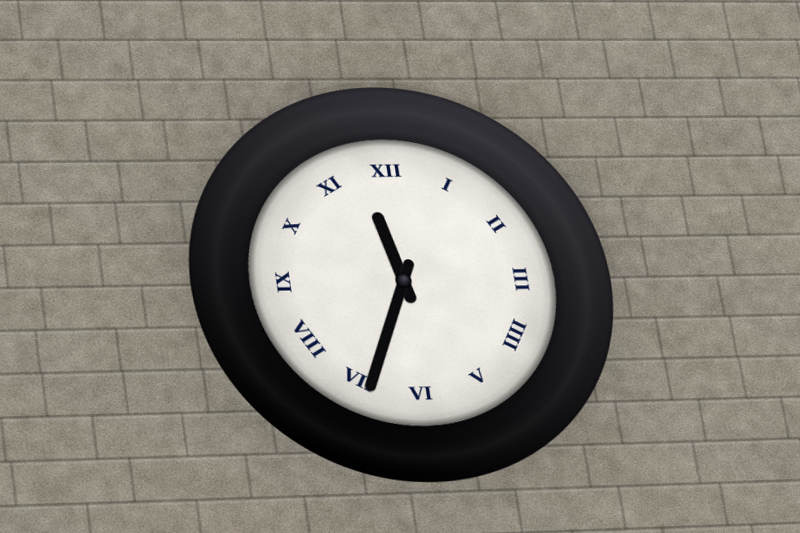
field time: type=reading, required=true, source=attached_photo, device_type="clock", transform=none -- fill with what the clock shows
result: 11:34
